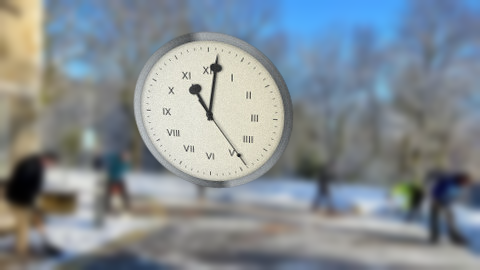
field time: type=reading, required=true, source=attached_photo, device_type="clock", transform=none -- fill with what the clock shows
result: 11:01:24
